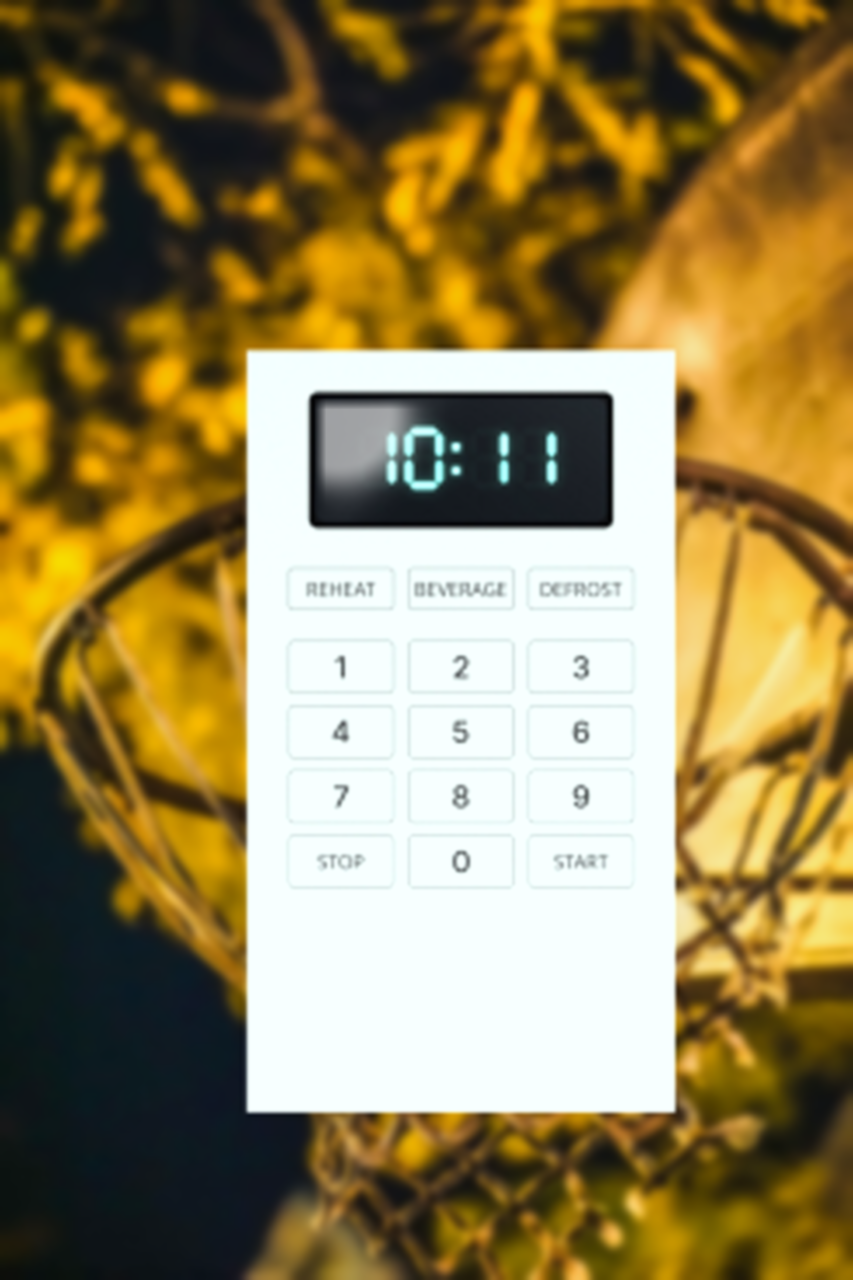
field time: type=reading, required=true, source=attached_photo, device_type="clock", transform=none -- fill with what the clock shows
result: 10:11
